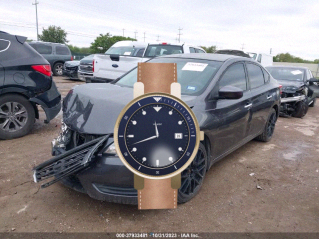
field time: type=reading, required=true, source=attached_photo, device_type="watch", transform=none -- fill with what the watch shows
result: 11:42
